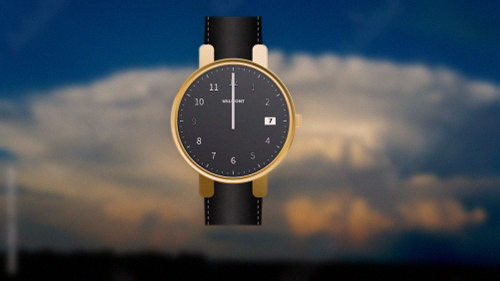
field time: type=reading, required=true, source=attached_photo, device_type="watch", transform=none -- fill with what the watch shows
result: 12:00
